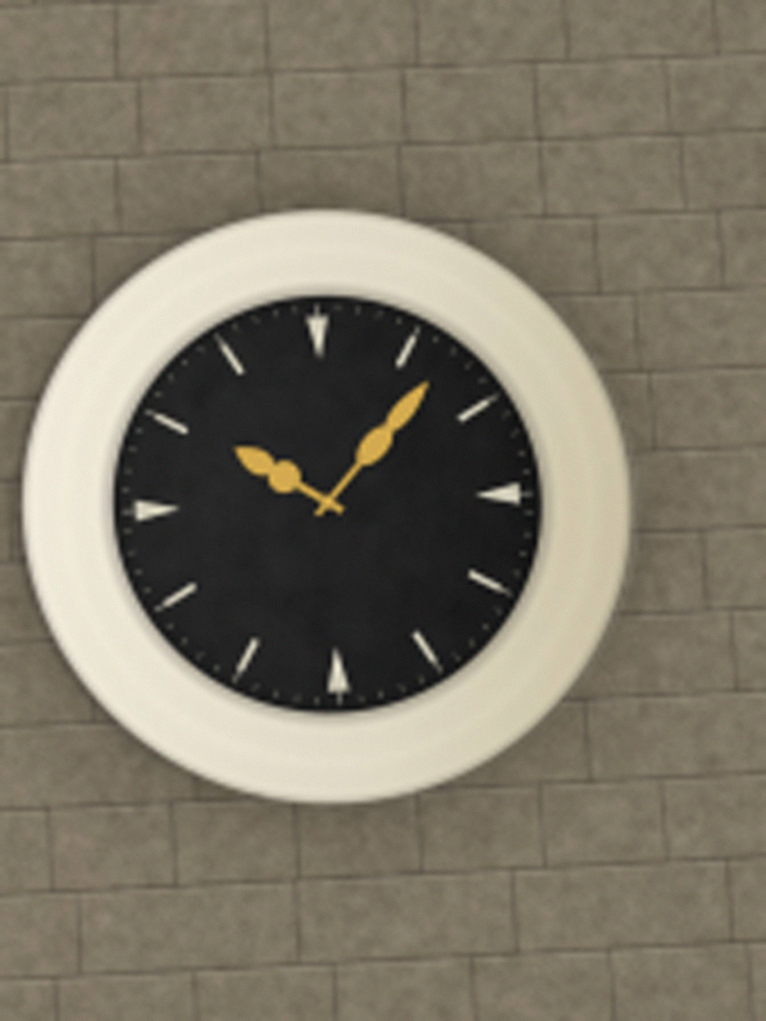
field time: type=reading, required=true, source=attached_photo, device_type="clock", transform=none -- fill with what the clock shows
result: 10:07
